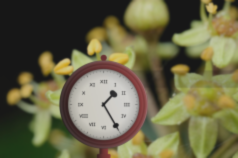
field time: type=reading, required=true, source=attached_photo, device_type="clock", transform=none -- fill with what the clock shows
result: 1:25
